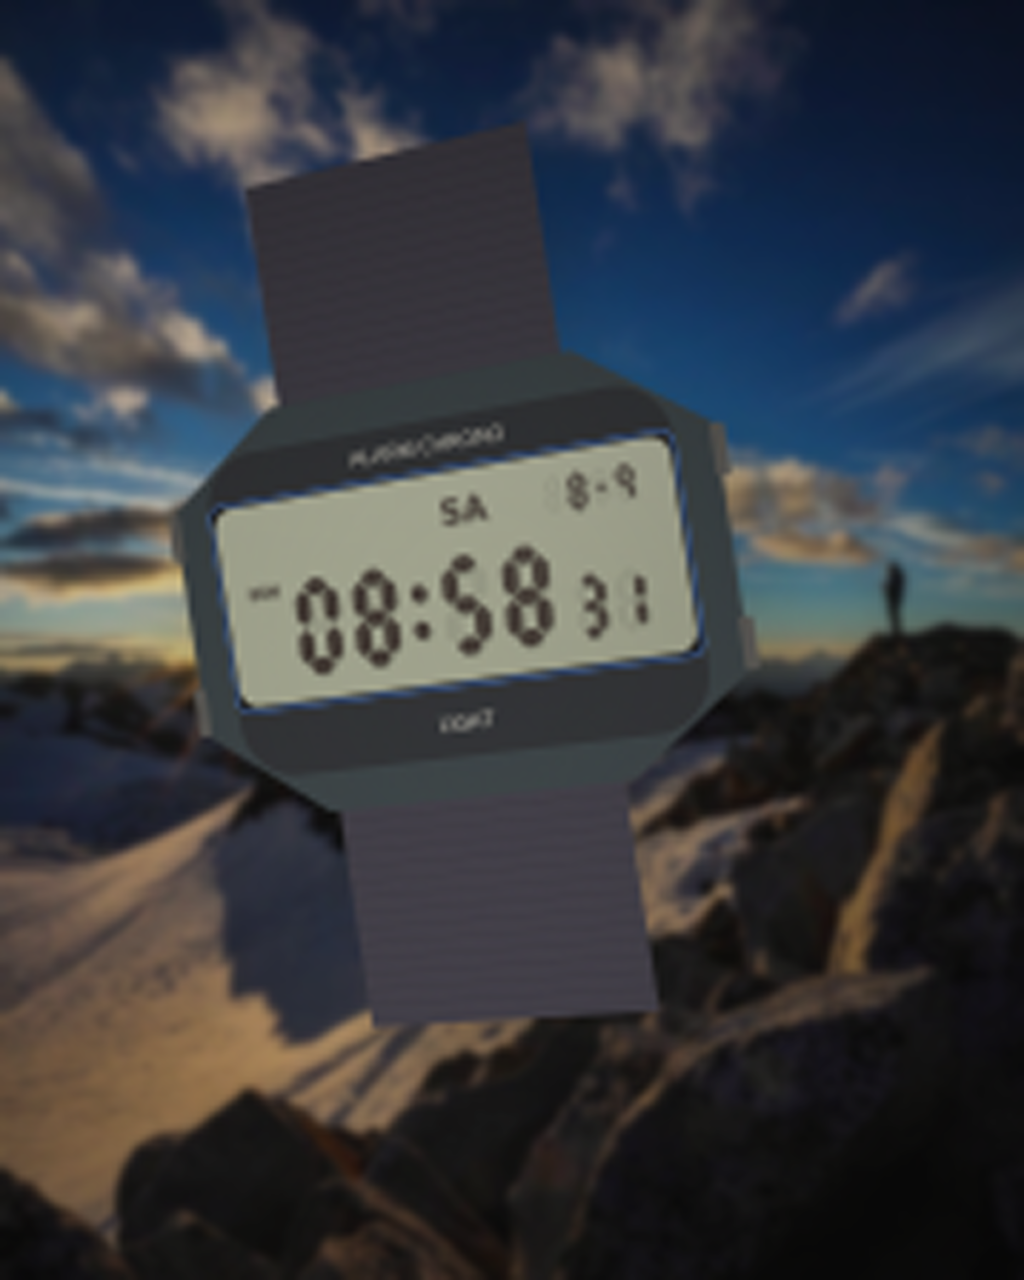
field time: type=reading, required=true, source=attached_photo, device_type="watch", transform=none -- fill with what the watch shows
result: 8:58:31
